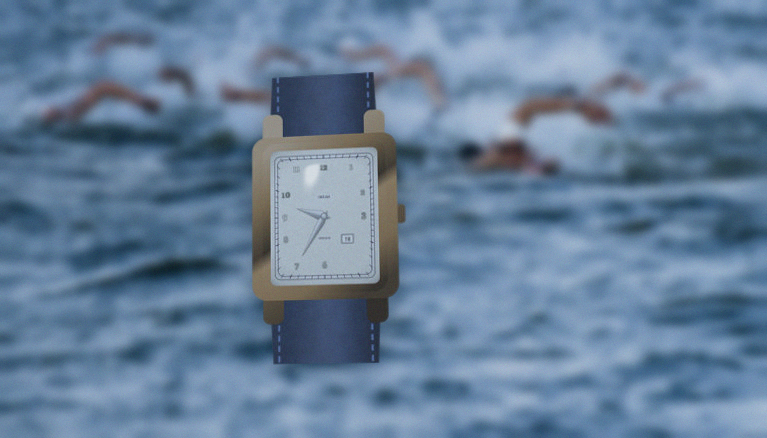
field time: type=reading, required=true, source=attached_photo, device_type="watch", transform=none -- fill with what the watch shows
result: 9:35
